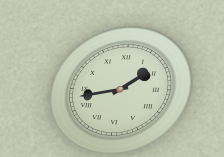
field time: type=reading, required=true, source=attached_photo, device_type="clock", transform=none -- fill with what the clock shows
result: 1:43
